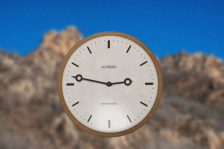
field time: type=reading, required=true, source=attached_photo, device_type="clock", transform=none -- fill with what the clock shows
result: 2:47
